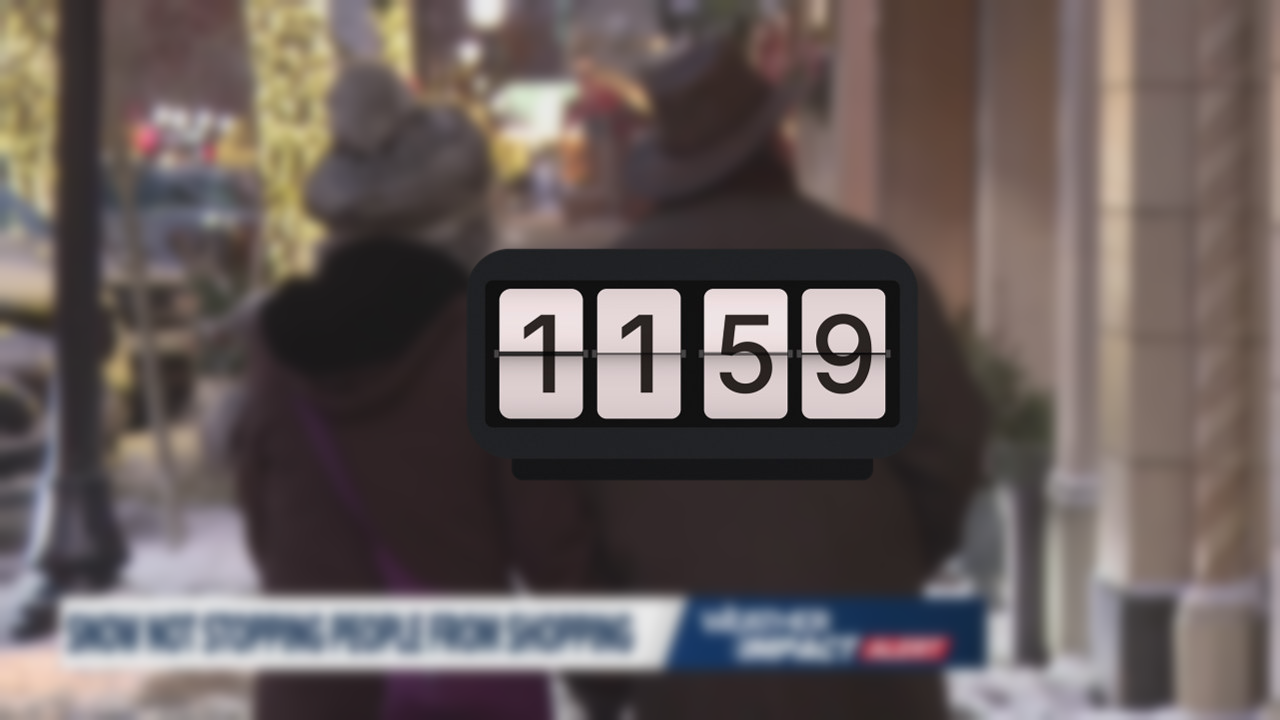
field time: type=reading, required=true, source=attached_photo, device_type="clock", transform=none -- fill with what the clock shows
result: 11:59
